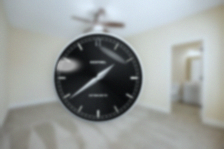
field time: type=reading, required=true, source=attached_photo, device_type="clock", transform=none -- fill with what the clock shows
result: 1:39
